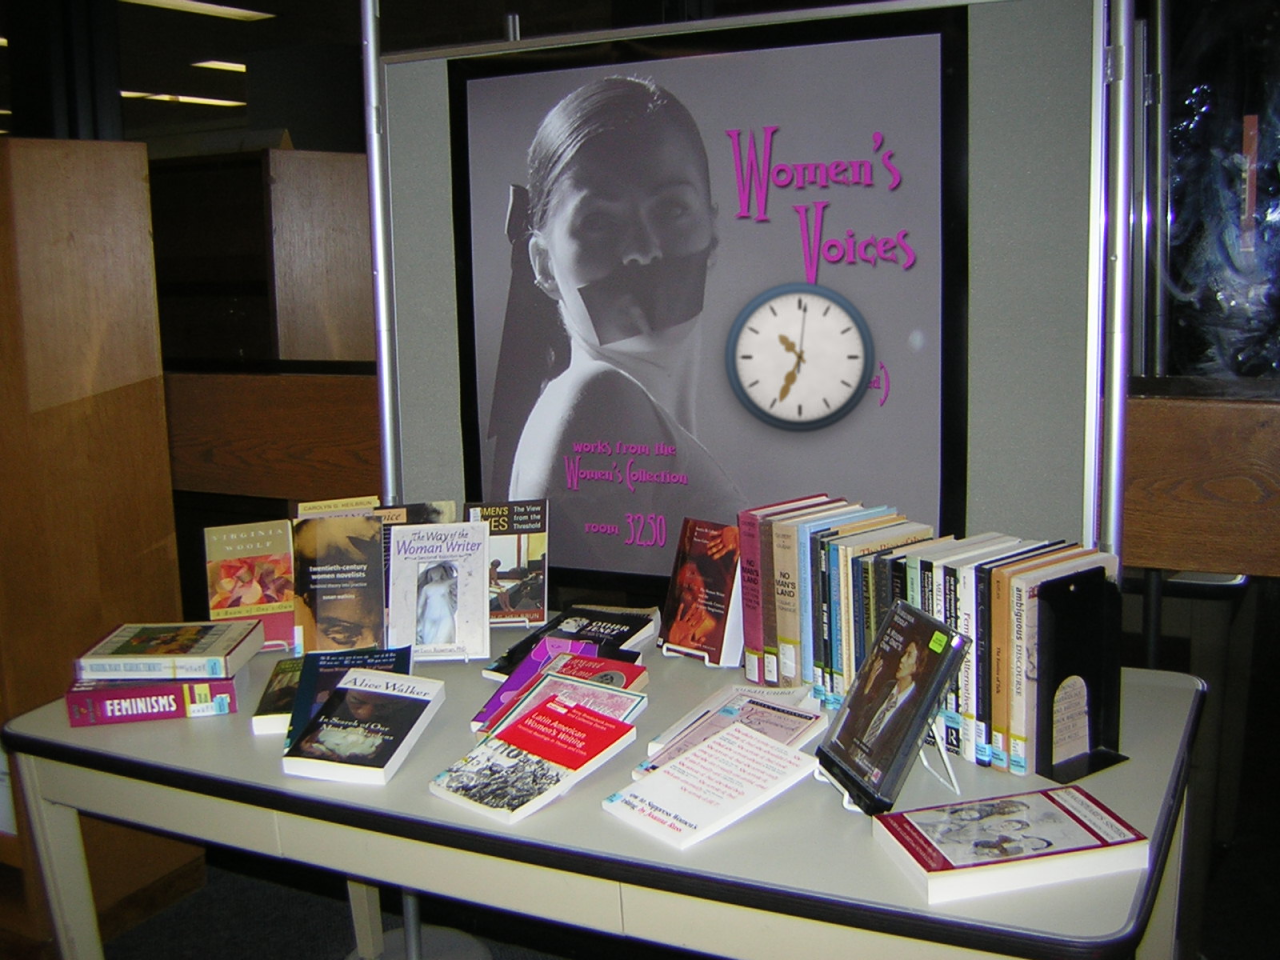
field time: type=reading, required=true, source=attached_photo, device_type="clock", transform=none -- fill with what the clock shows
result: 10:34:01
